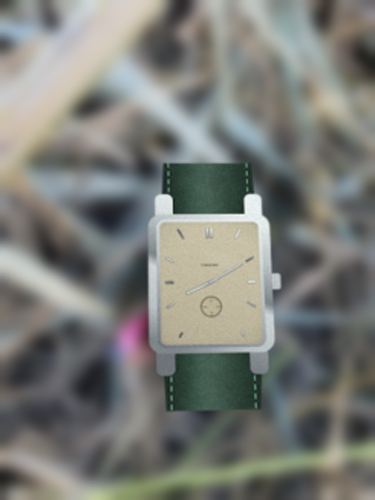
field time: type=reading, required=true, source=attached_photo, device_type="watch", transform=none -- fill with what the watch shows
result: 8:10
